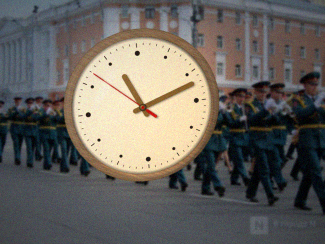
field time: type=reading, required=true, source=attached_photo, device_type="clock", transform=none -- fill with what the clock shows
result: 11:11:52
